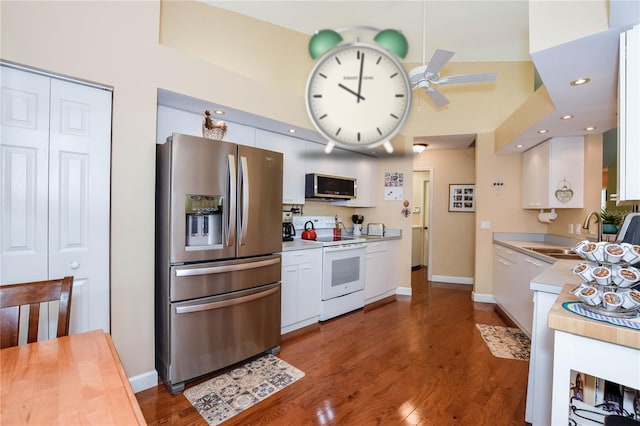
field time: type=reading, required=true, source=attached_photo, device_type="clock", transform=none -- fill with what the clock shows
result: 10:01
